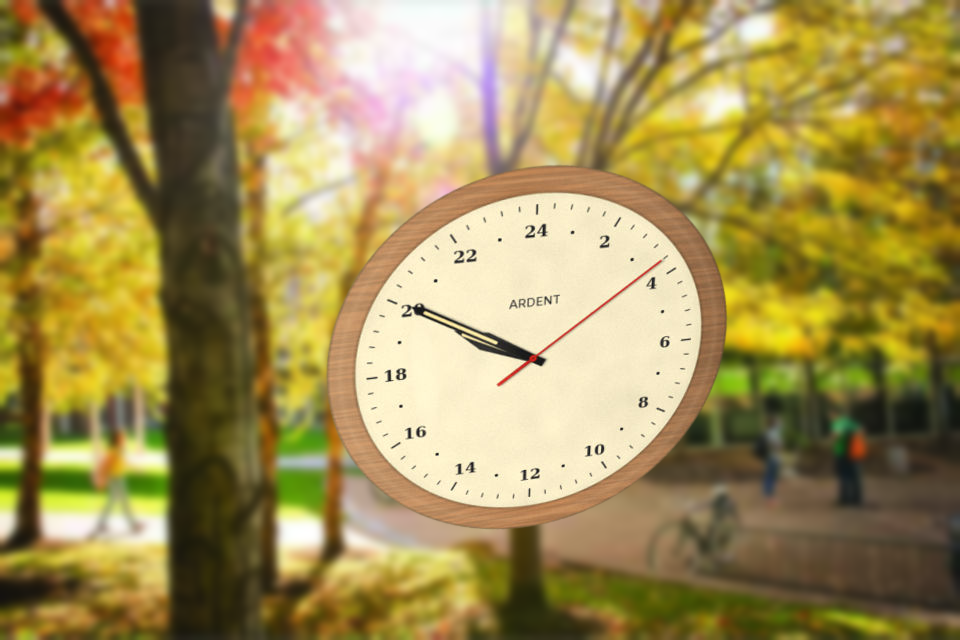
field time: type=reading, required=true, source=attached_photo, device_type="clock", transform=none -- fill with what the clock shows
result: 19:50:09
